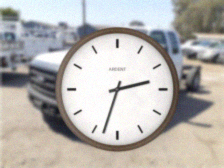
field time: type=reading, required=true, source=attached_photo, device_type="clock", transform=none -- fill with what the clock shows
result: 2:33
